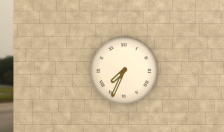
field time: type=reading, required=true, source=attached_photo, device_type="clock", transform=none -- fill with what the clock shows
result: 7:34
